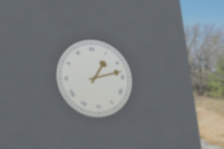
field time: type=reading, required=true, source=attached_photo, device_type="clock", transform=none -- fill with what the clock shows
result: 1:13
